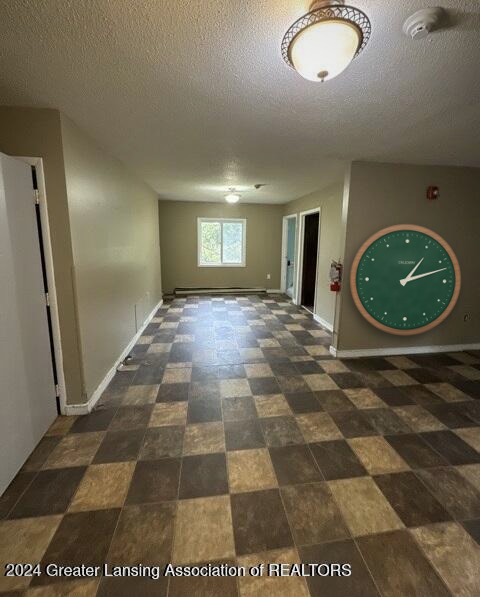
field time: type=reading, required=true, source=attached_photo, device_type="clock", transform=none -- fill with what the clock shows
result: 1:12
